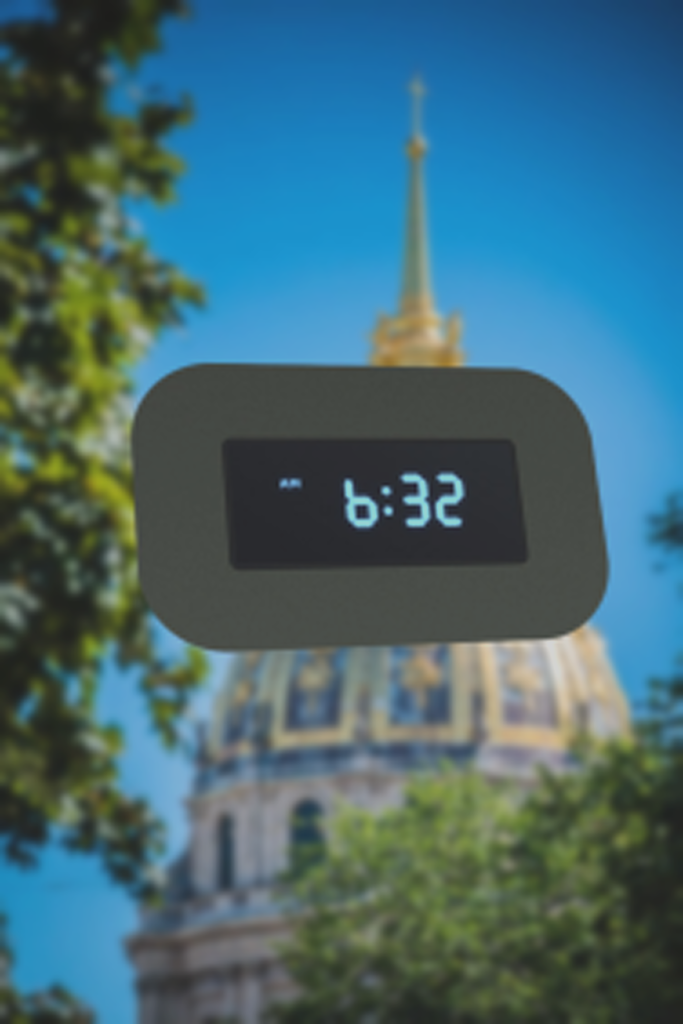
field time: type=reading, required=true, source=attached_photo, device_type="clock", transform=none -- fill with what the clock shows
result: 6:32
